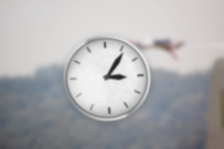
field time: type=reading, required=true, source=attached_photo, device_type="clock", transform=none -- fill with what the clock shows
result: 3:06
